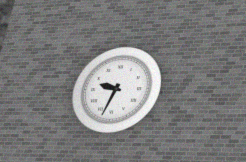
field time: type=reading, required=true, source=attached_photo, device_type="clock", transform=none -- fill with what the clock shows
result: 9:33
